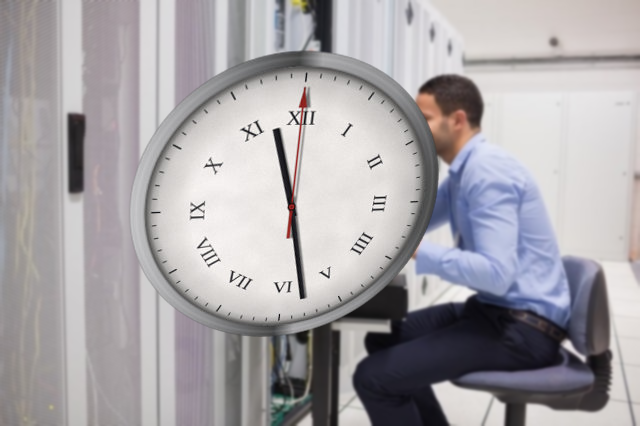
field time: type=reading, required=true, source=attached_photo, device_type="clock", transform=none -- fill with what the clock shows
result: 11:28:00
